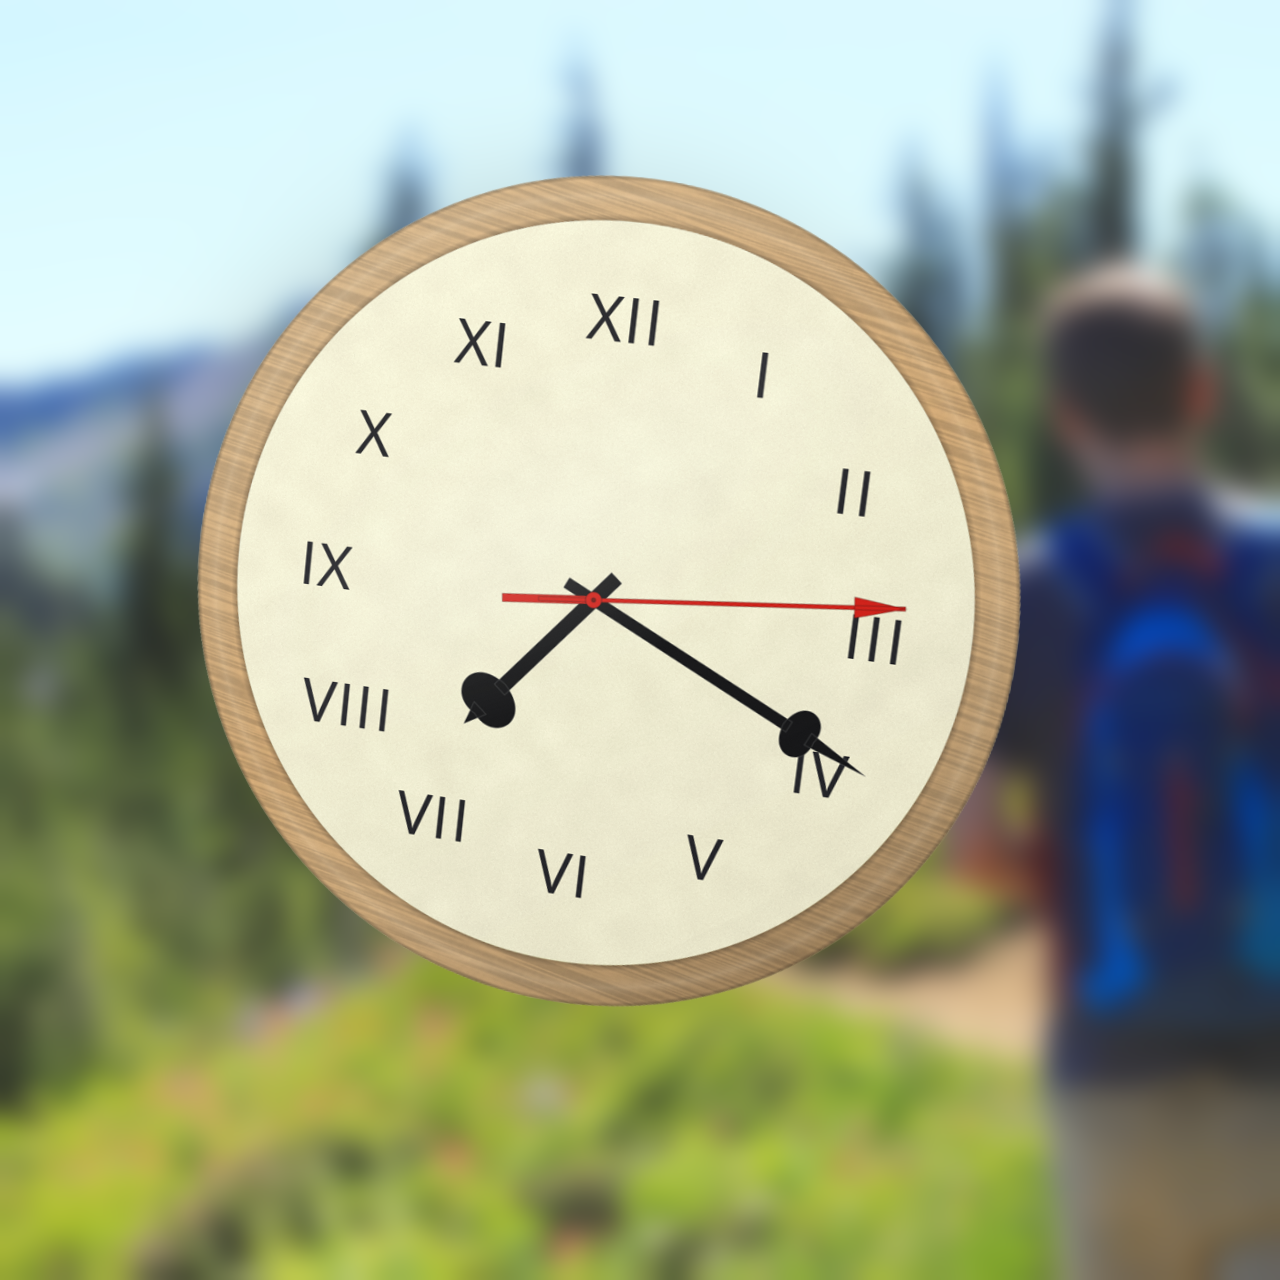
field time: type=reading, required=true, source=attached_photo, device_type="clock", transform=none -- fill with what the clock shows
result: 7:19:14
